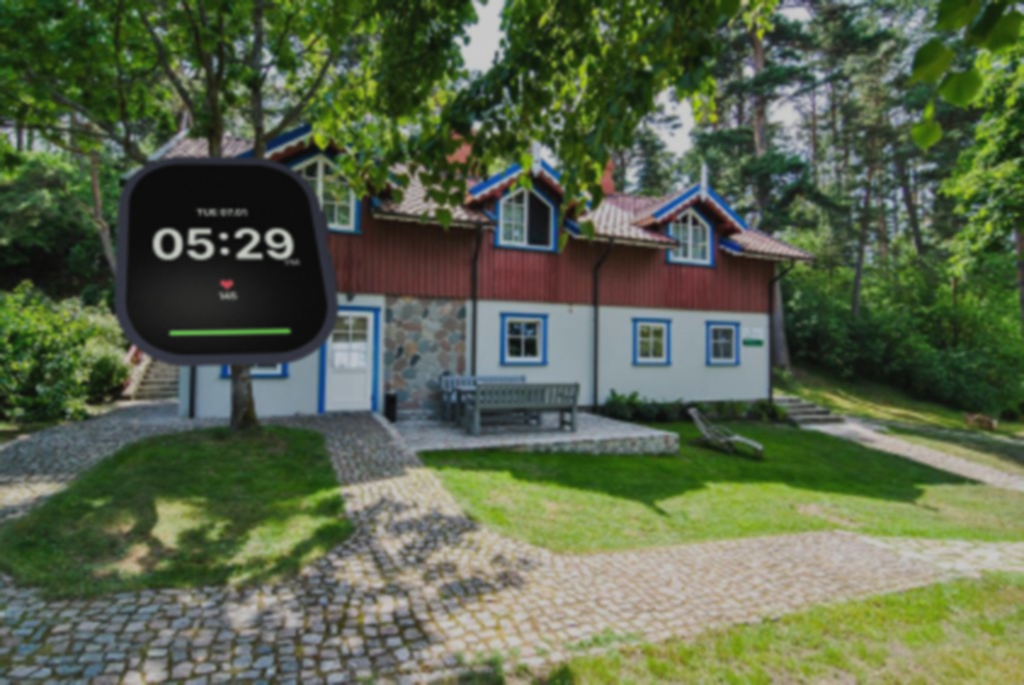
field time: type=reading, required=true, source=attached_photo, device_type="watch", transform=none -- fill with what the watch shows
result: 5:29
